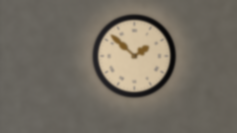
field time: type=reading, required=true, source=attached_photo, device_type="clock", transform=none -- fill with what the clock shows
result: 1:52
